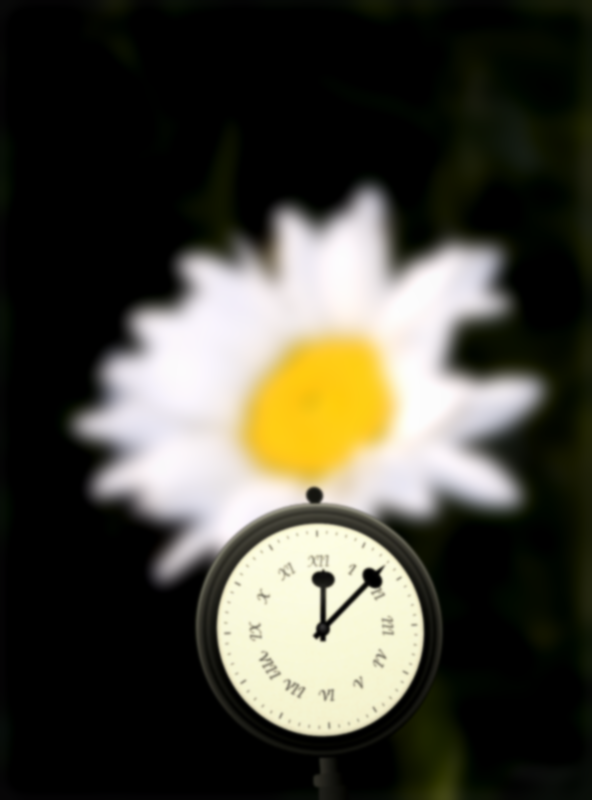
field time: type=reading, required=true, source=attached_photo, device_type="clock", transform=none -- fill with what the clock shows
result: 12:08
